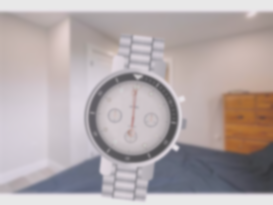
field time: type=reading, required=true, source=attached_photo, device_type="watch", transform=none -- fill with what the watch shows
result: 5:59
